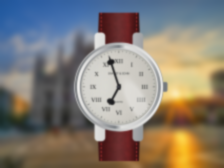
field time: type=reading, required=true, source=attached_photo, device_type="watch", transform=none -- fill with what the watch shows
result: 6:57
